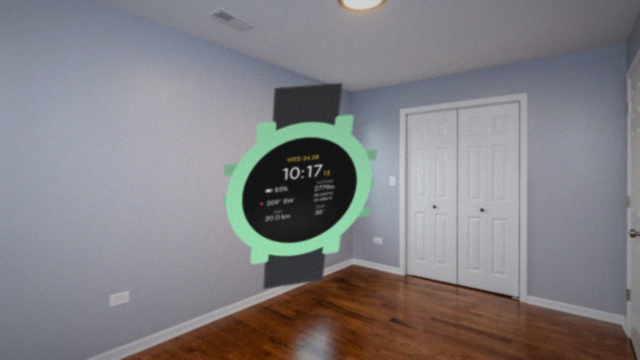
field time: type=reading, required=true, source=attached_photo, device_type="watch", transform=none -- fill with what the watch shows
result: 10:17
